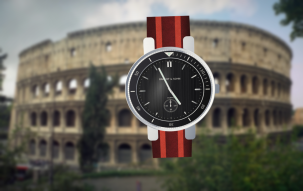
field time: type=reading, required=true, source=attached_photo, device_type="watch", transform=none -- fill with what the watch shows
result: 4:56
